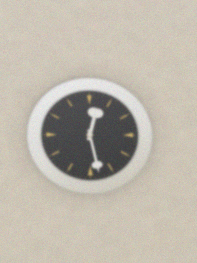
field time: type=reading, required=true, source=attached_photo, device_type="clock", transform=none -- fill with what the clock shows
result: 12:28
